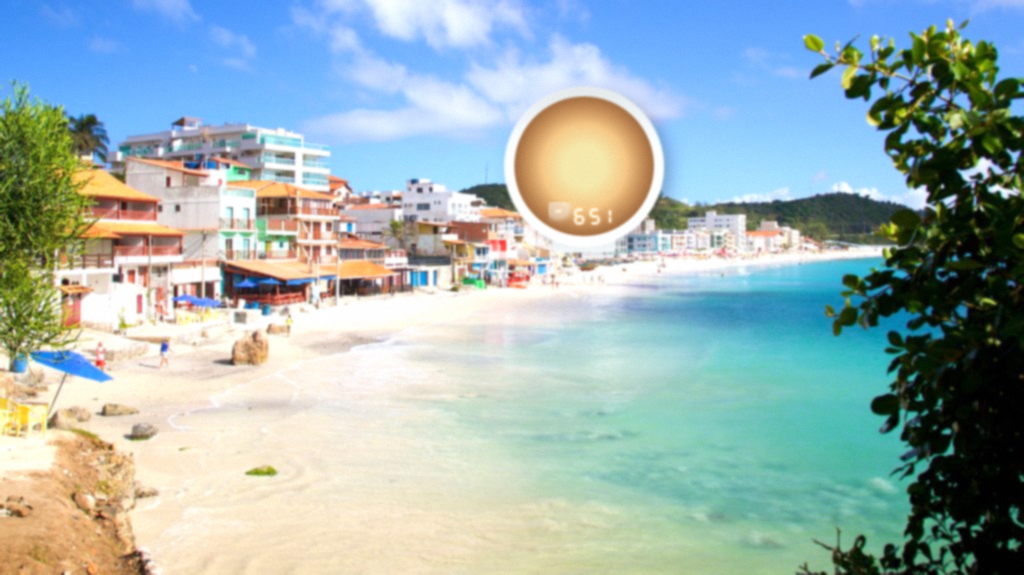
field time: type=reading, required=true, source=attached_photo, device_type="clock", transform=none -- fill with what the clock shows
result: 6:51
